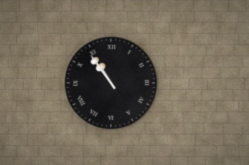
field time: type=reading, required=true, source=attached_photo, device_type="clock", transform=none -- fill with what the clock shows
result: 10:54
